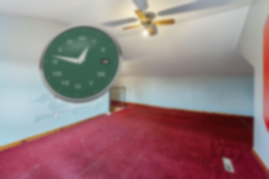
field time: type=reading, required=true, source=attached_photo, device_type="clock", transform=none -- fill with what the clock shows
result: 12:47
